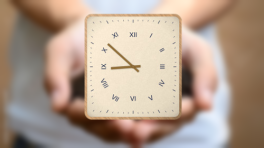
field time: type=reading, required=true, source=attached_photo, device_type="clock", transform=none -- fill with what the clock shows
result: 8:52
